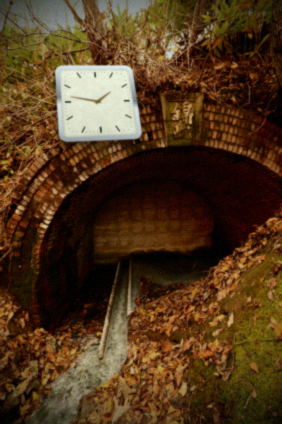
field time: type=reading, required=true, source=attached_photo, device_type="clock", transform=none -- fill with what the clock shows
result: 1:47
